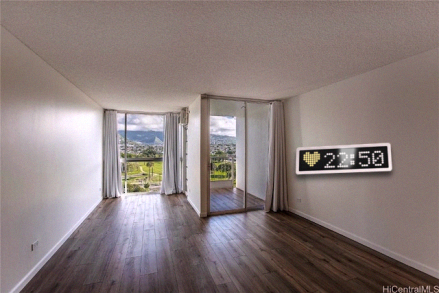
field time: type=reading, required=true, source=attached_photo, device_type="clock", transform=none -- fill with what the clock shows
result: 22:50
